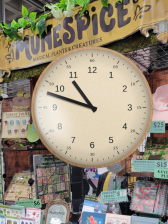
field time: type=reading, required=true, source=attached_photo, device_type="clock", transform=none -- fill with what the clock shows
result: 10:48
